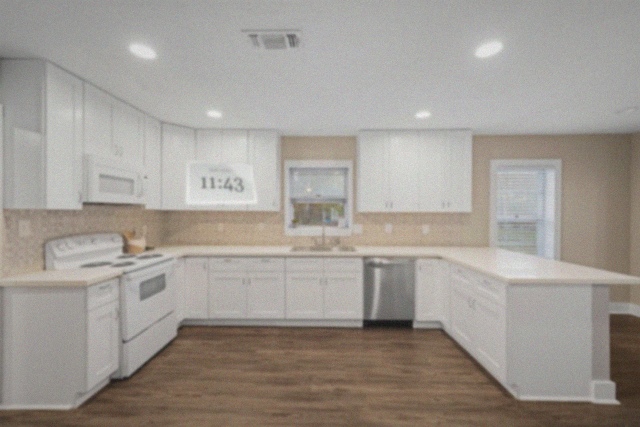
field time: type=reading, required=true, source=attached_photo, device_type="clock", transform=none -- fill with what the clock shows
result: 11:43
